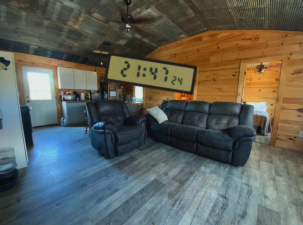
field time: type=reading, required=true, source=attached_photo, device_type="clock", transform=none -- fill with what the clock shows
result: 21:47:24
